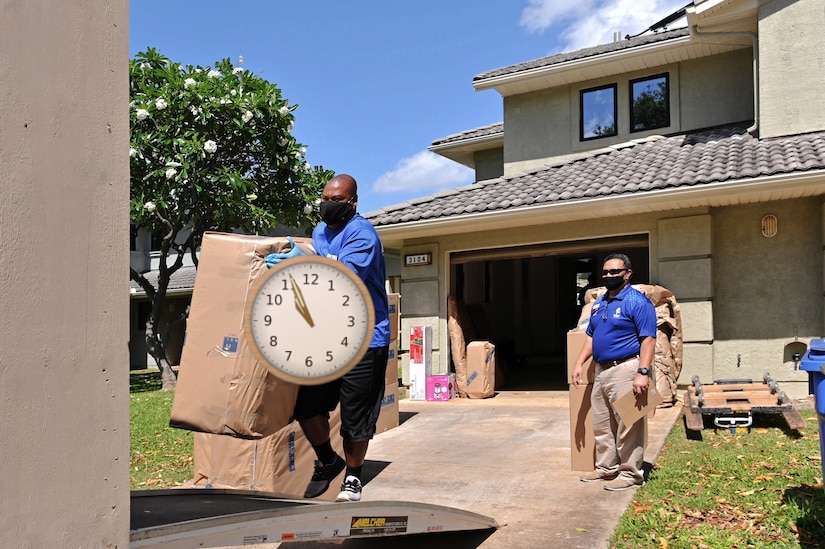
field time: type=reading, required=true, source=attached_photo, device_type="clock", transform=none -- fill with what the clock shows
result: 10:56
